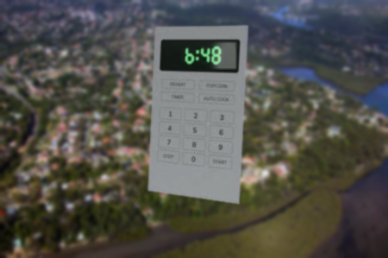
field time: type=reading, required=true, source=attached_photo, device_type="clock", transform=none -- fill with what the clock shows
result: 6:48
